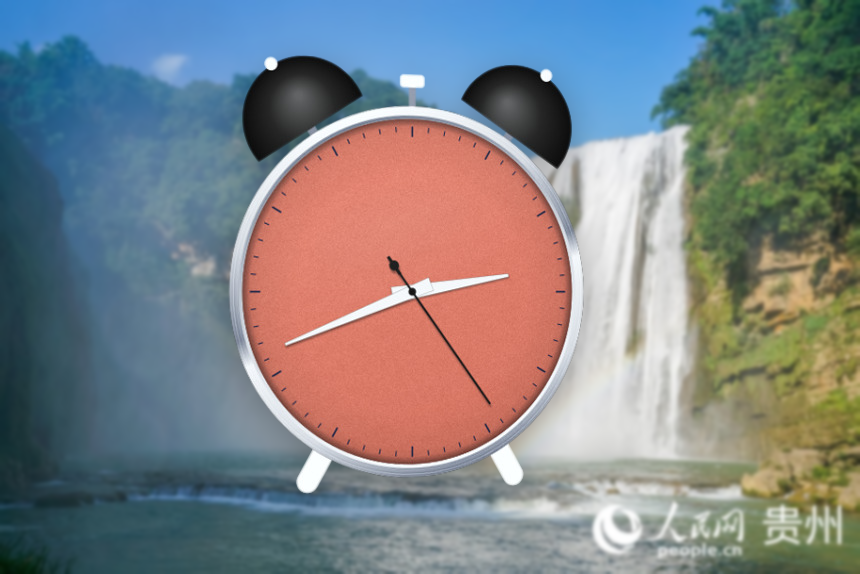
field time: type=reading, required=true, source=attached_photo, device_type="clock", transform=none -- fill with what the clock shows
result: 2:41:24
